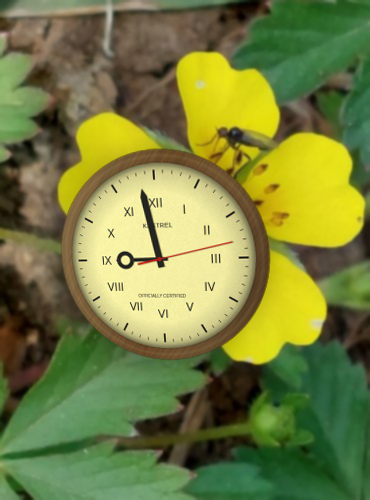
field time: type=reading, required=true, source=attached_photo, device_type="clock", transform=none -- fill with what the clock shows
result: 8:58:13
